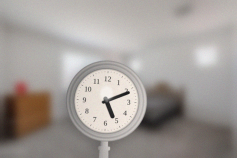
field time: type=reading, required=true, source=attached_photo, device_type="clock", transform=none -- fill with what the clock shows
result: 5:11
